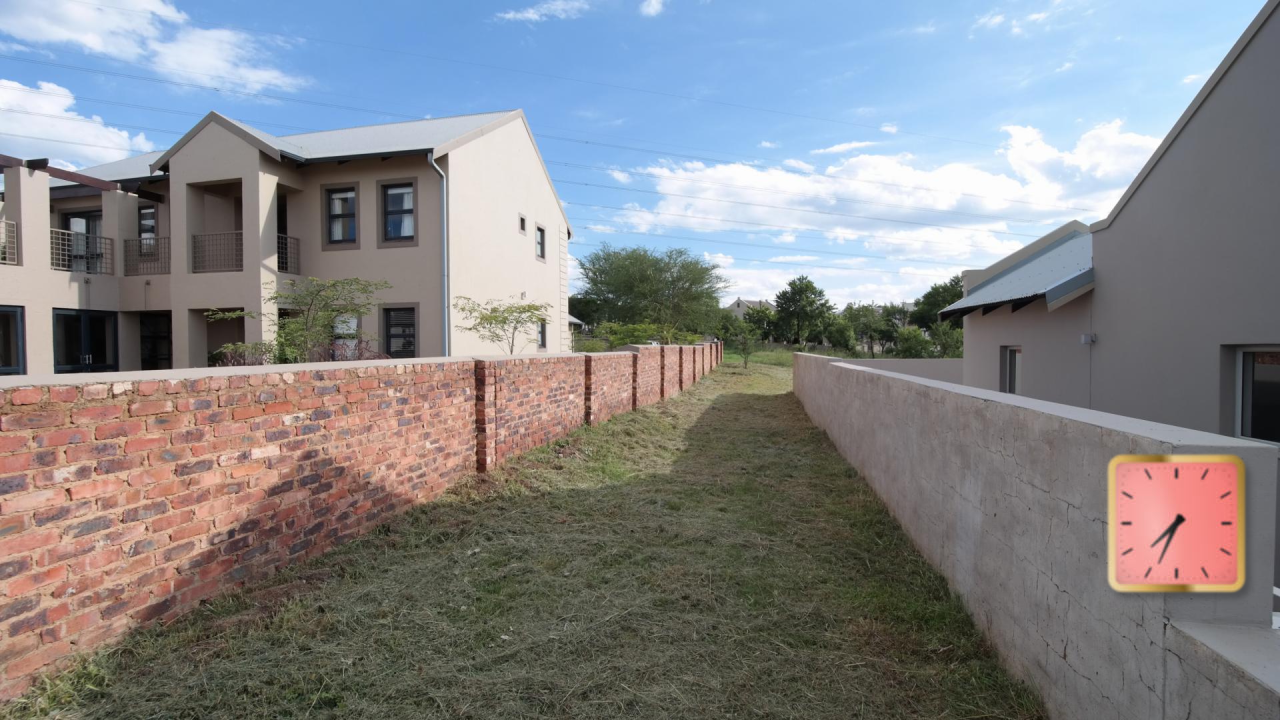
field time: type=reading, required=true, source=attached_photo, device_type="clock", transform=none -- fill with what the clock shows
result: 7:34
